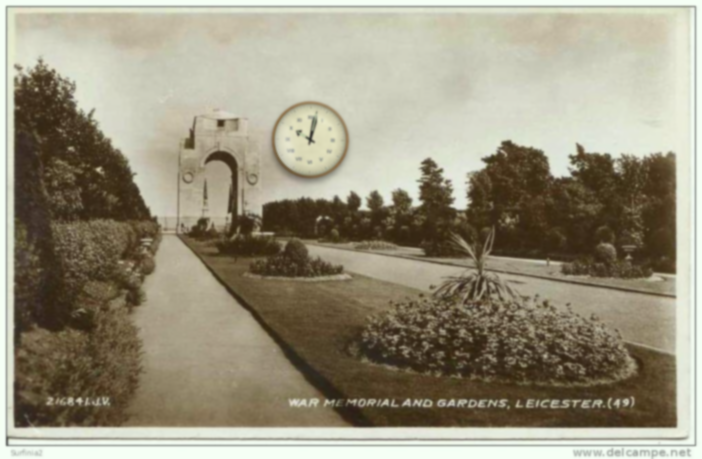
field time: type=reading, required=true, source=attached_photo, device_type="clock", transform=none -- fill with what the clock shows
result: 10:02
